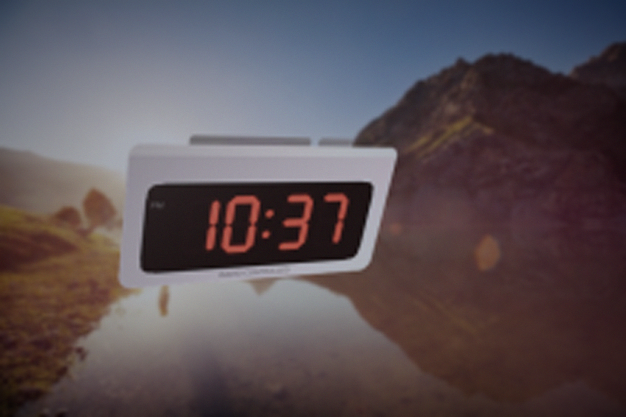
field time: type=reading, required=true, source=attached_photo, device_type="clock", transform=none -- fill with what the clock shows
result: 10:37
